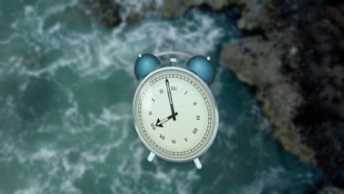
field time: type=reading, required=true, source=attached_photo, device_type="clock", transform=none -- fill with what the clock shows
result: 7:58
